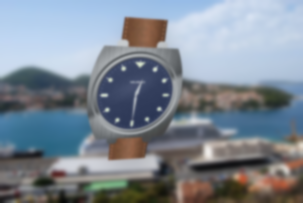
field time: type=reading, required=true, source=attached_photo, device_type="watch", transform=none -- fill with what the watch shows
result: 12:30
